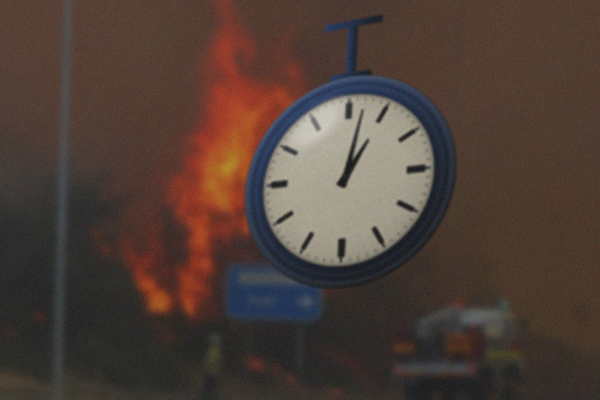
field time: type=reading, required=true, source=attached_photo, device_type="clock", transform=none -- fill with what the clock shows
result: 1:02
